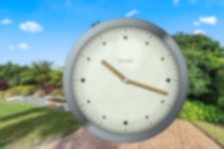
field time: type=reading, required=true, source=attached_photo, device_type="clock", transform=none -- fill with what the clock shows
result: 10:18
